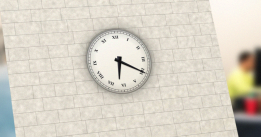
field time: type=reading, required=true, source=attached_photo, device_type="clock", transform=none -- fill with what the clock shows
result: 6:20
